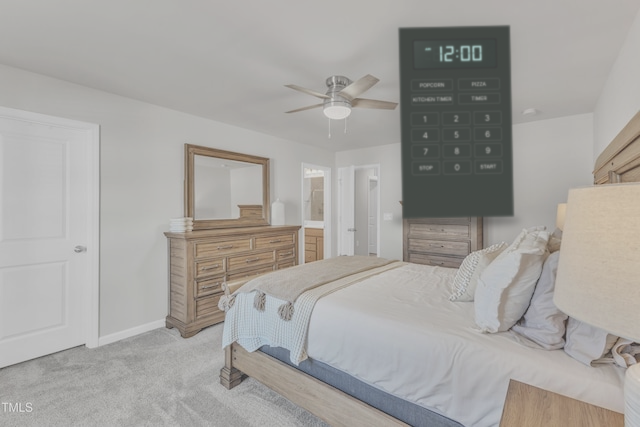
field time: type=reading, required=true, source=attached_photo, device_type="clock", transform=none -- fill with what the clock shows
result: 12:00
